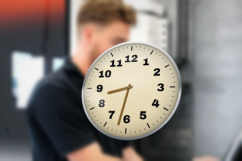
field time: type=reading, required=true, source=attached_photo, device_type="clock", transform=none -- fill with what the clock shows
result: 8:32
